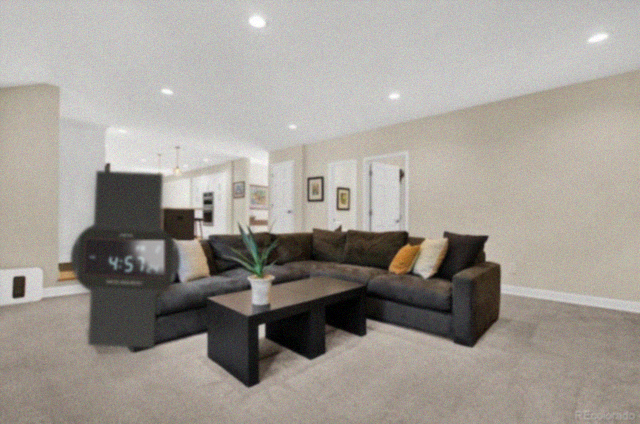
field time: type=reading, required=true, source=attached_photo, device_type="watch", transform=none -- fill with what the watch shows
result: 4:57
